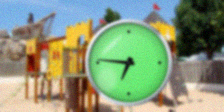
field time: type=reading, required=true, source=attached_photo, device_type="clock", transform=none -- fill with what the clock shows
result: 6:46
